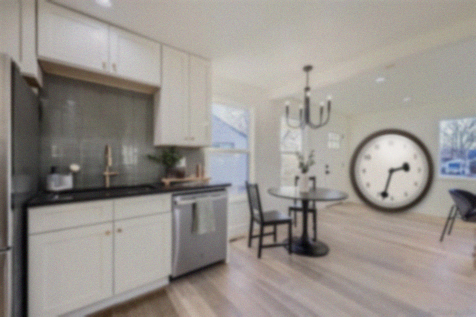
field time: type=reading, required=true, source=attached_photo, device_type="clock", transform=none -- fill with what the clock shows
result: 2:33
